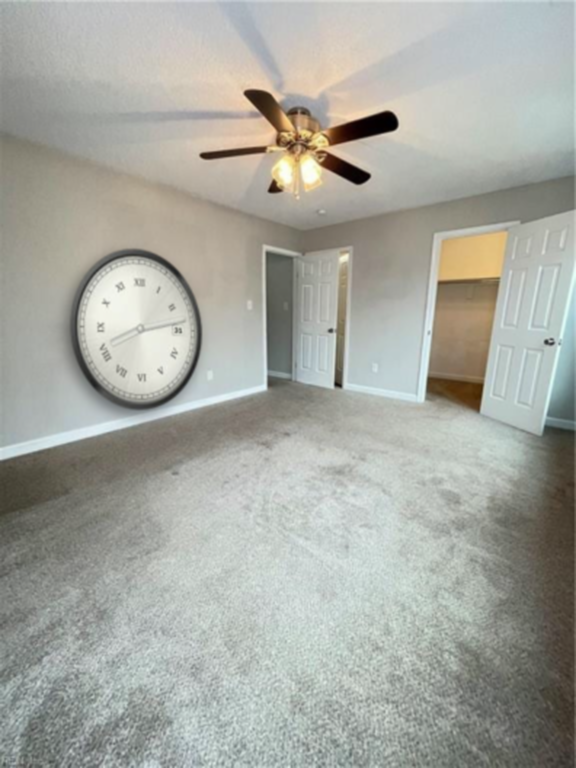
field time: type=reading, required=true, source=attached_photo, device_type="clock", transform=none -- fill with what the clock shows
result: 8:13
